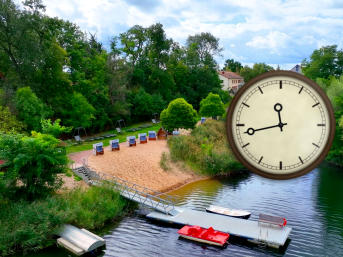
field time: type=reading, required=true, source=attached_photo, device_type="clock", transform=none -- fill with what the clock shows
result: 11:43
